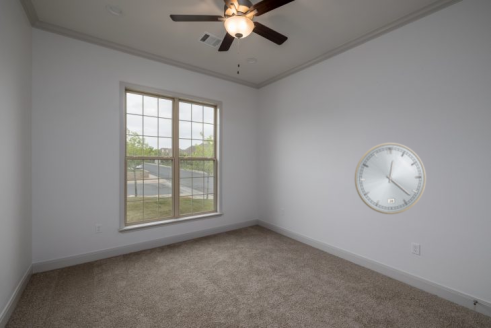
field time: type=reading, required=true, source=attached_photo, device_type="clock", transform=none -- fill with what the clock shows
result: 12:22
